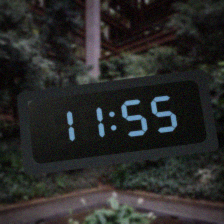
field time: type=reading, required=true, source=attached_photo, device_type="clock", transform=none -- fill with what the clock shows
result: 11:55
